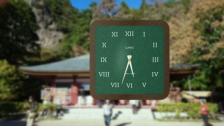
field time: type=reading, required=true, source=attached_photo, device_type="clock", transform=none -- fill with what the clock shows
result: 5:33
